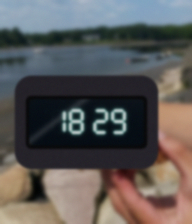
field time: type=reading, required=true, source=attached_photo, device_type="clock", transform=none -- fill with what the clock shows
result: 18:29
